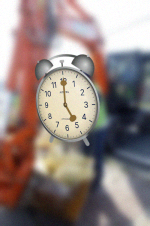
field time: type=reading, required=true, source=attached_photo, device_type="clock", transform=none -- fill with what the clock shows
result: 5:00
